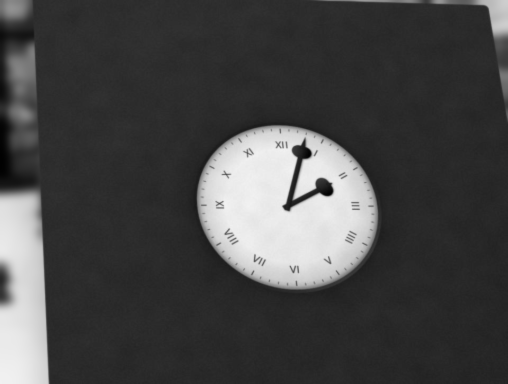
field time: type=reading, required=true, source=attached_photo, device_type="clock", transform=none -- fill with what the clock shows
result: 2:03
